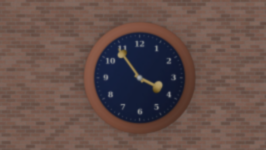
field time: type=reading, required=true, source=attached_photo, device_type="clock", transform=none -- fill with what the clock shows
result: 3:54
